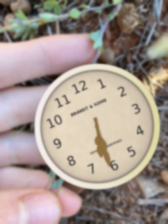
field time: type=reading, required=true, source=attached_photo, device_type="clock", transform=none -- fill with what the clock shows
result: 6:31
